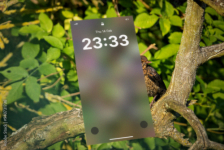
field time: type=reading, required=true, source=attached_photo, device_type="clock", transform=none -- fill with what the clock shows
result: 23:33
